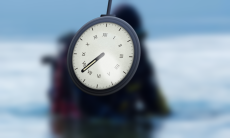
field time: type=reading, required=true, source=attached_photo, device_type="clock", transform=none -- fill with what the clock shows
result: 7:38
